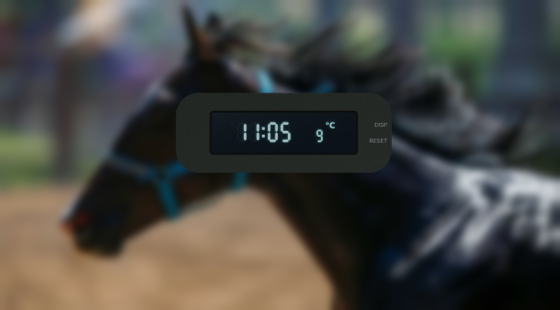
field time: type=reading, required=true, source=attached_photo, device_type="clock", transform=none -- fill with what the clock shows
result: 11:05
